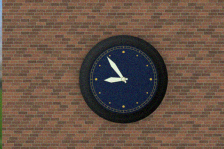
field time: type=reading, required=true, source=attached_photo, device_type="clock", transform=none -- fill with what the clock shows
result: 8:54
